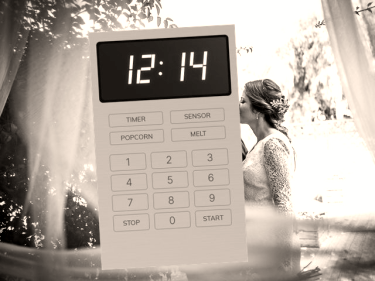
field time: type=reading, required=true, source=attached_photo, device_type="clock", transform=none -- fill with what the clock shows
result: 12:14
